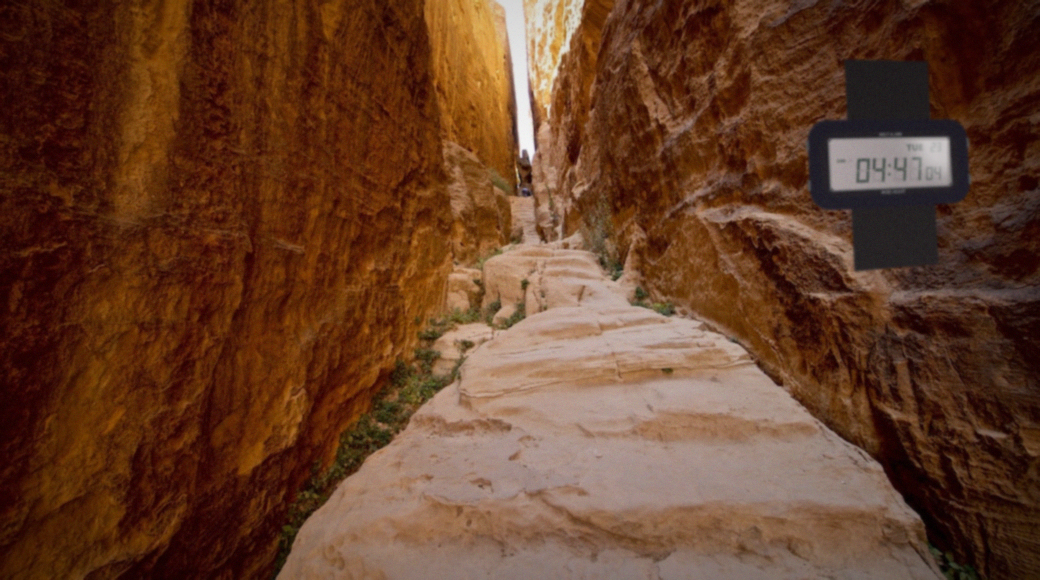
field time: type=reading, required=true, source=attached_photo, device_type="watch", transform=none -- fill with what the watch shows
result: 4:47:04
